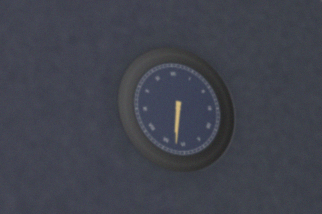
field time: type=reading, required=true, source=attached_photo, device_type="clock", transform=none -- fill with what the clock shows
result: 6:32
